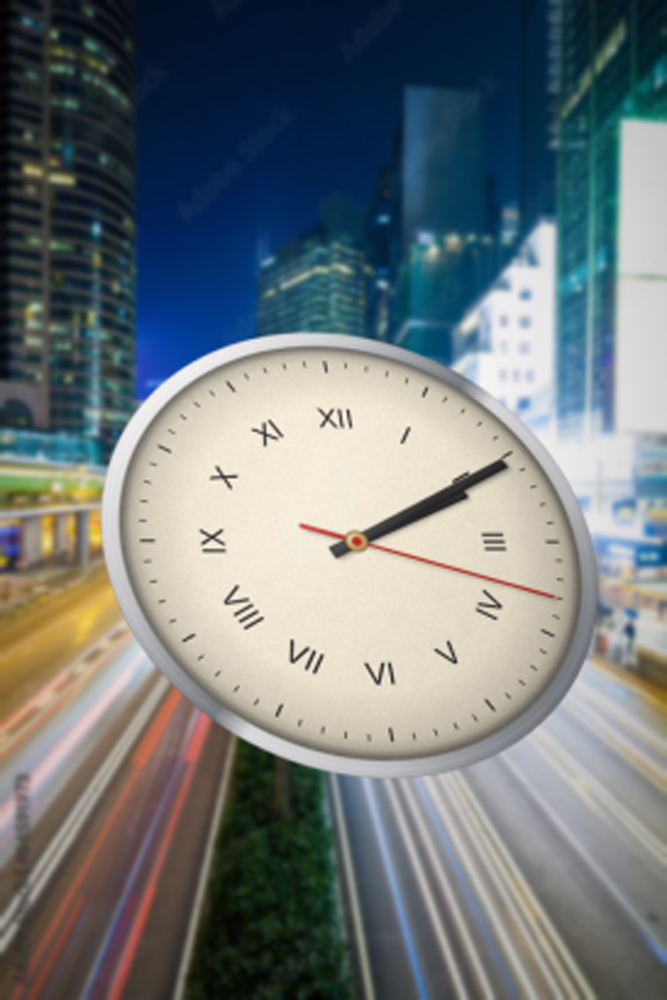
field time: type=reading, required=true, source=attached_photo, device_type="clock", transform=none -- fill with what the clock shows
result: 2:10:18
